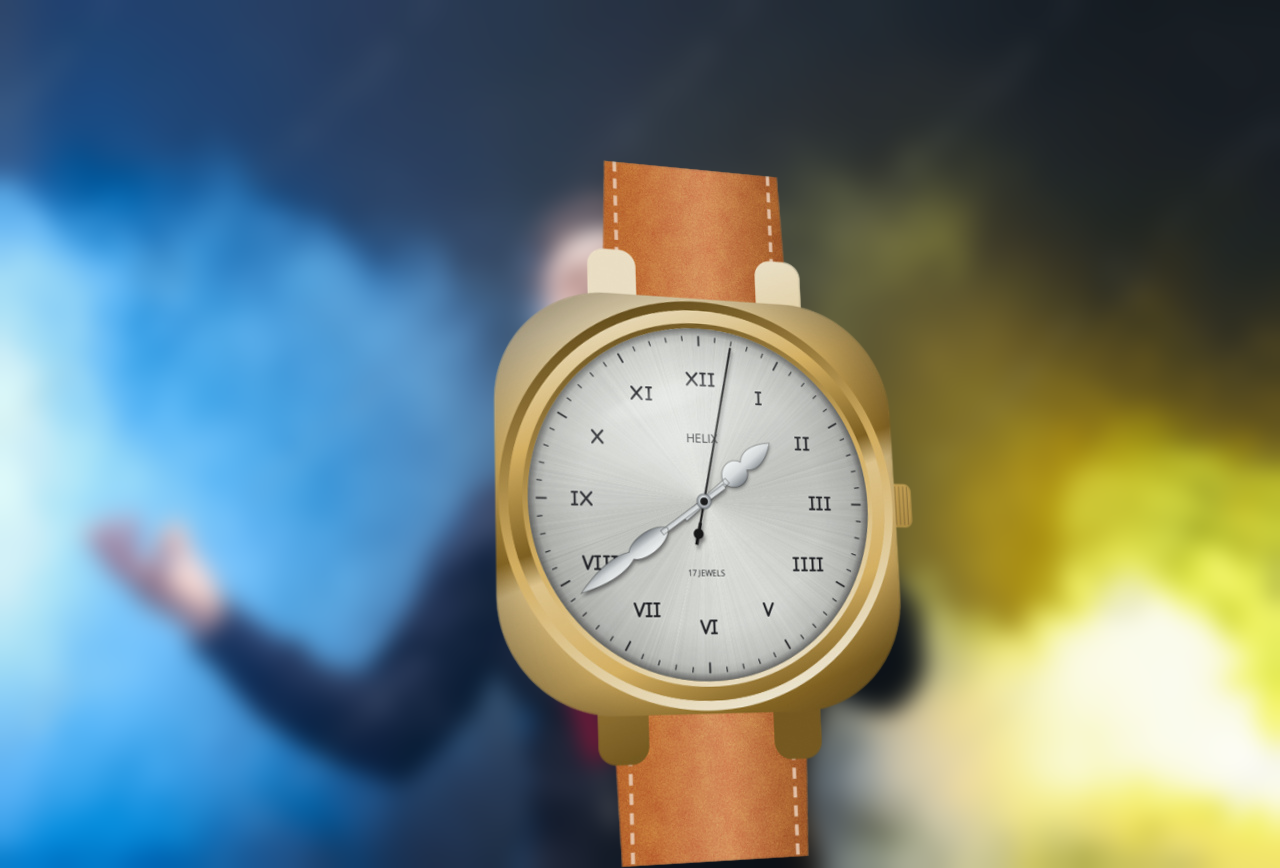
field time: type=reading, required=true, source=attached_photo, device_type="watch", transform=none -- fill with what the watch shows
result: 1:39:02
